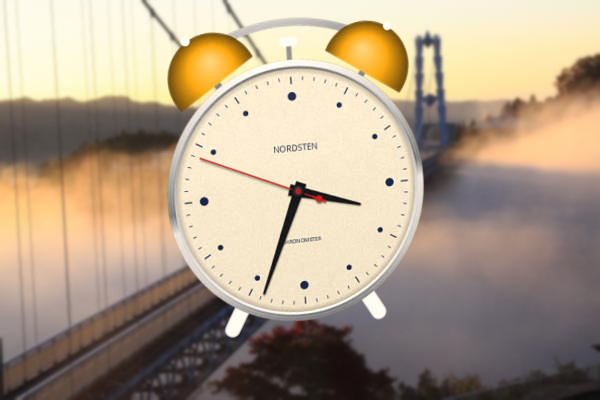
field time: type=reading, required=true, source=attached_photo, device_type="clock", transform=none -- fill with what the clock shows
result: 3:33:49
